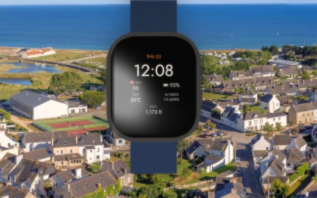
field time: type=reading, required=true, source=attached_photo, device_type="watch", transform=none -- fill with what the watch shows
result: 12:08
